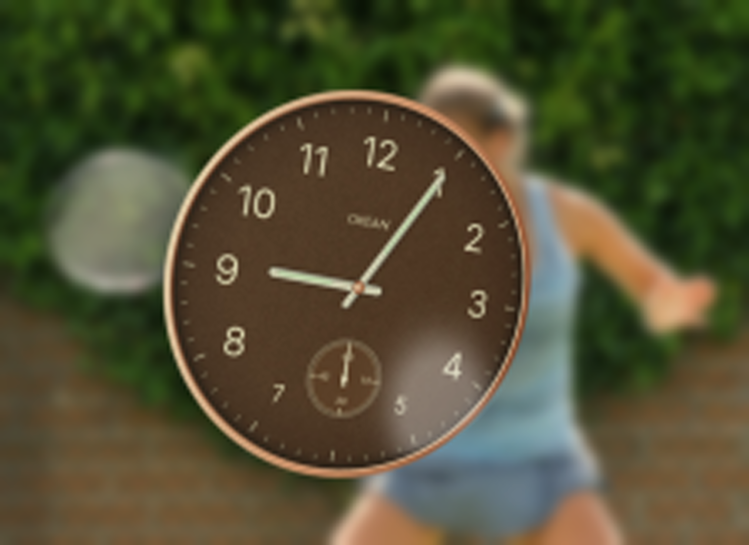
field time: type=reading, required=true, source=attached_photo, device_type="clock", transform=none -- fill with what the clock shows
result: 9:05
